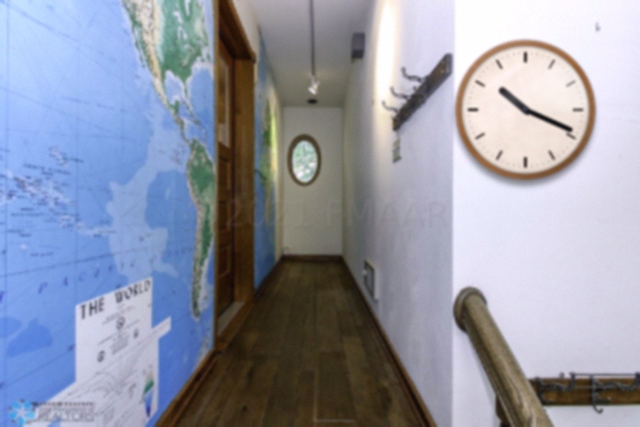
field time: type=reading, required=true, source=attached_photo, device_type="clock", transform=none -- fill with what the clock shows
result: 10:19
